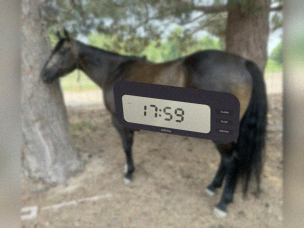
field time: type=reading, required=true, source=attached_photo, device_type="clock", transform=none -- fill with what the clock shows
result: 17:59
